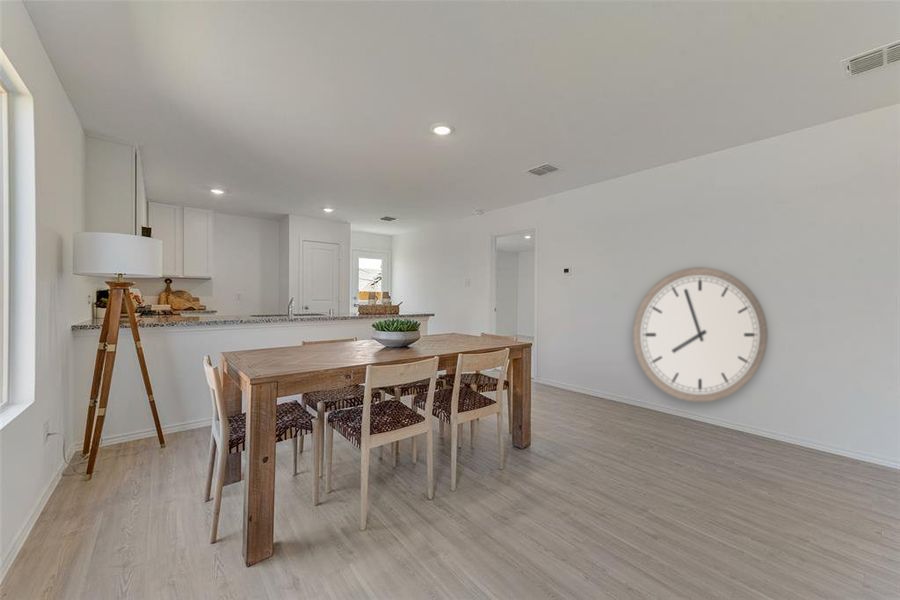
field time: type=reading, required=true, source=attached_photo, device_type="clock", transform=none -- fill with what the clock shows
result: 7:57
